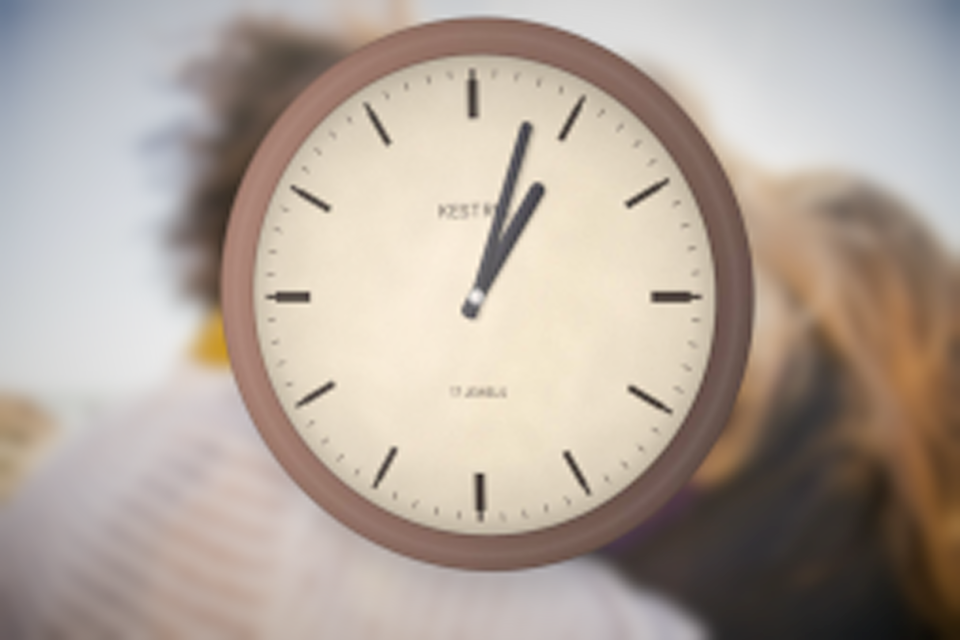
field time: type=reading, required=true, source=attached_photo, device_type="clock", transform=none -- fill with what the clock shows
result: 1:03
